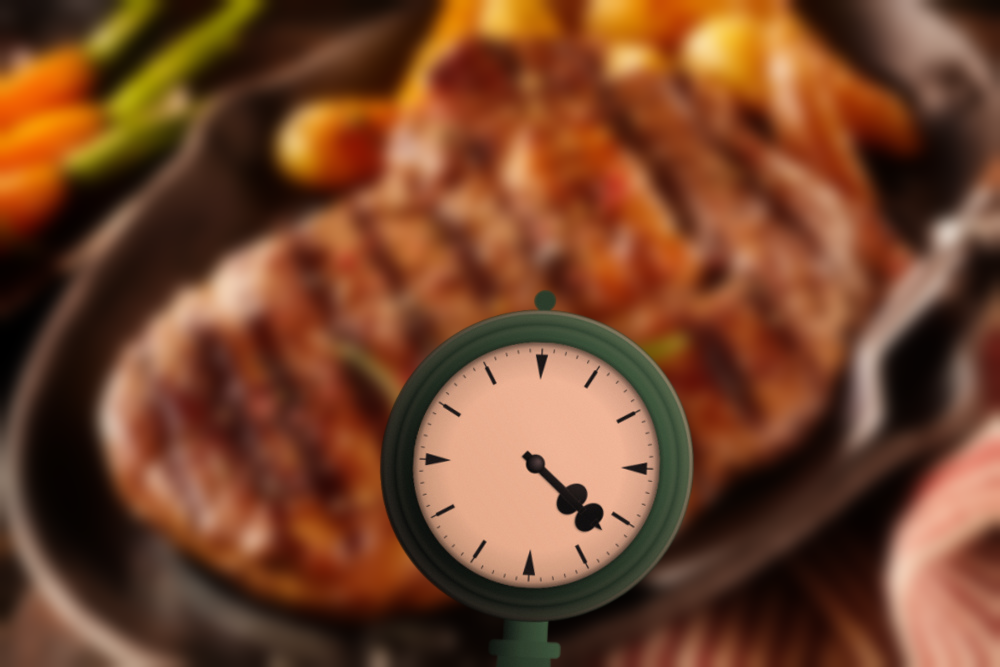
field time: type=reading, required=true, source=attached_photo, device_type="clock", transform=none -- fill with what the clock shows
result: 4:22
